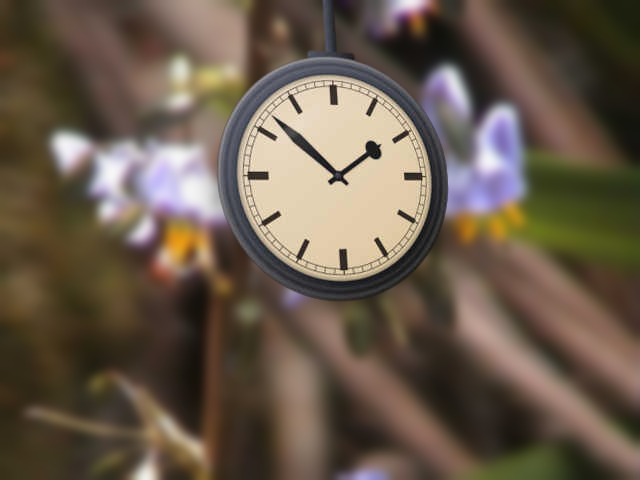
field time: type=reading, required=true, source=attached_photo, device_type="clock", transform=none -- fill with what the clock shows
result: 1:52
